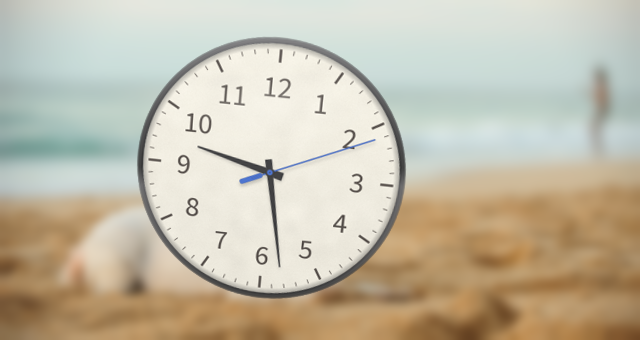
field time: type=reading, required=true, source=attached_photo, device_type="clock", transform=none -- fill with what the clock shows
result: 9:28:11
